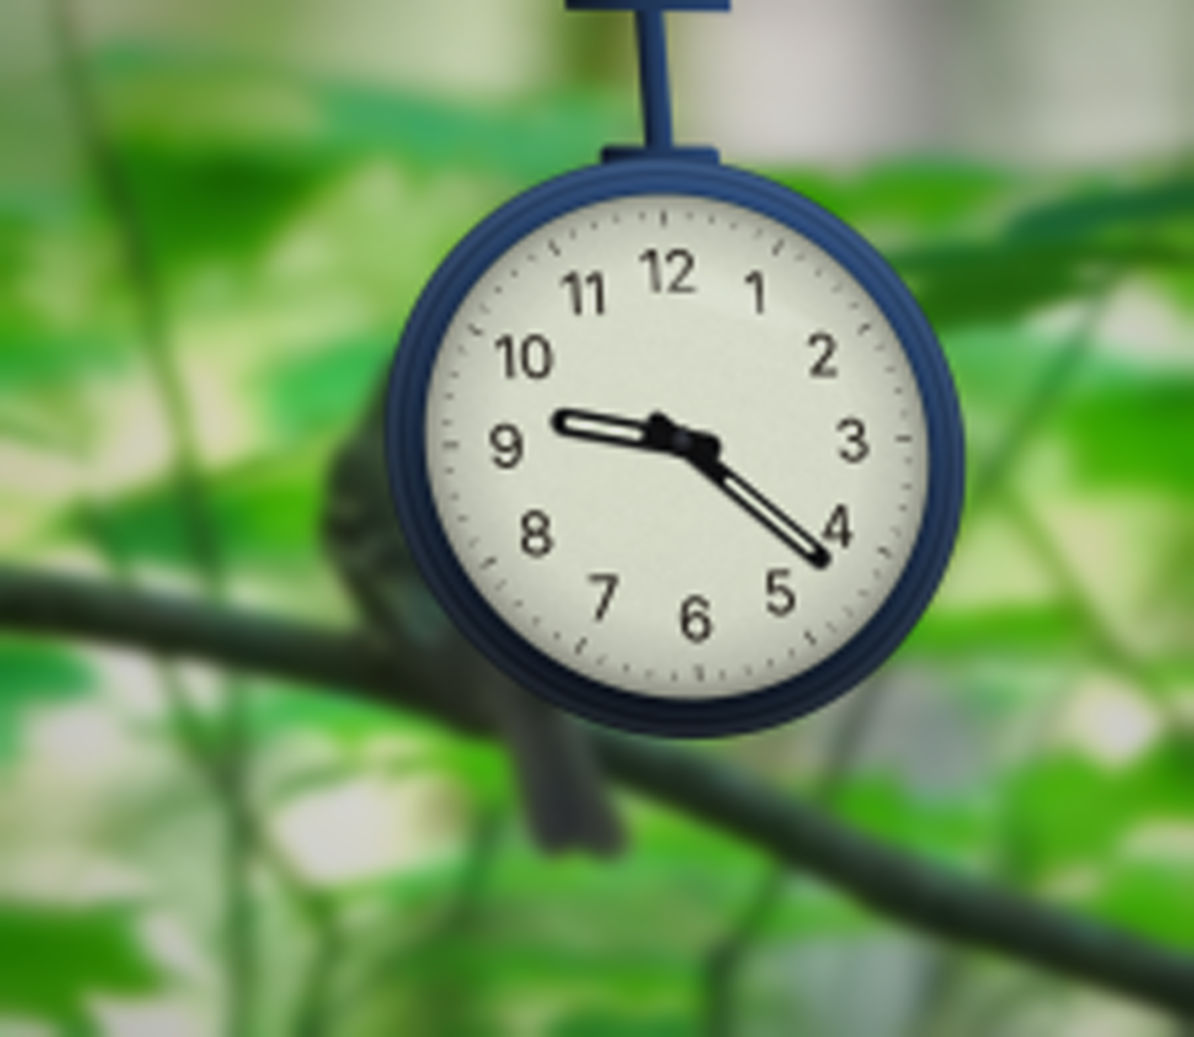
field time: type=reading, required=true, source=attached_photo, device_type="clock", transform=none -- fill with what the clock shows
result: 9:22
